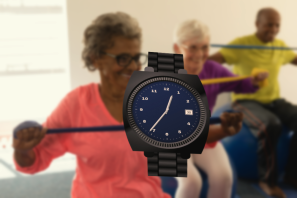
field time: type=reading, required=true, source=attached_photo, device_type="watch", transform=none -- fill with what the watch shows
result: 12:36
